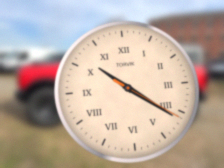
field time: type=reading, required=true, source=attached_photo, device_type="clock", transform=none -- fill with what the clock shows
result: 10:21:21
